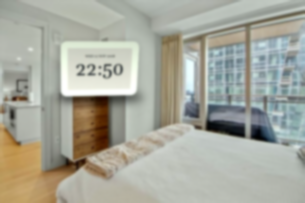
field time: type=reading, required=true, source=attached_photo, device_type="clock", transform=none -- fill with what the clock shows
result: 22:50
